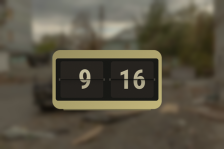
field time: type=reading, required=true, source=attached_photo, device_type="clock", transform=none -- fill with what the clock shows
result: 9:16
